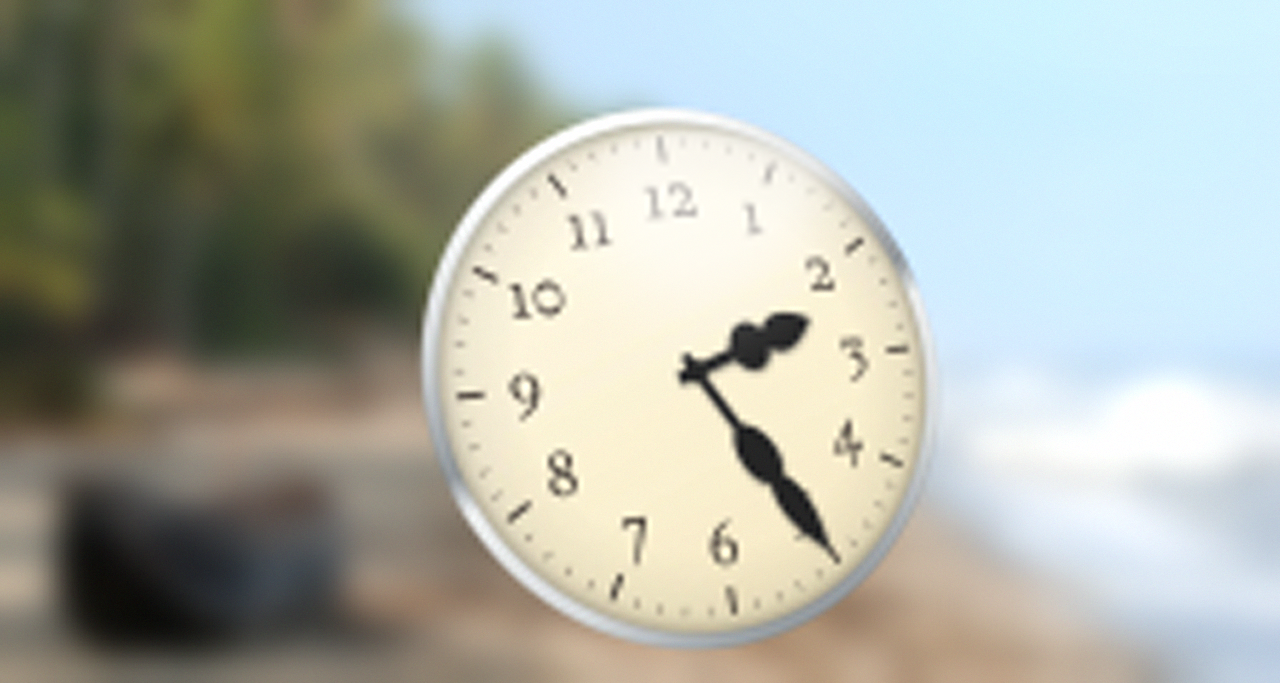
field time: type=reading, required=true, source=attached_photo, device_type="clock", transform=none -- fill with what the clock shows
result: 2:25
